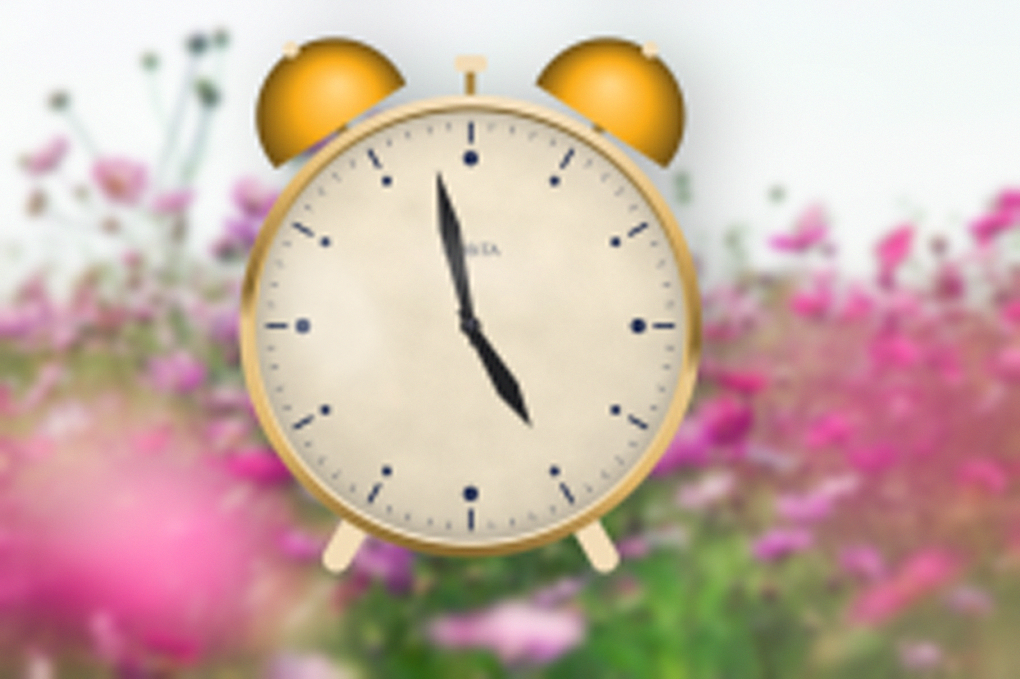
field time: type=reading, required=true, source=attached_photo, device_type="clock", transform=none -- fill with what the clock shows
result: 4:58
